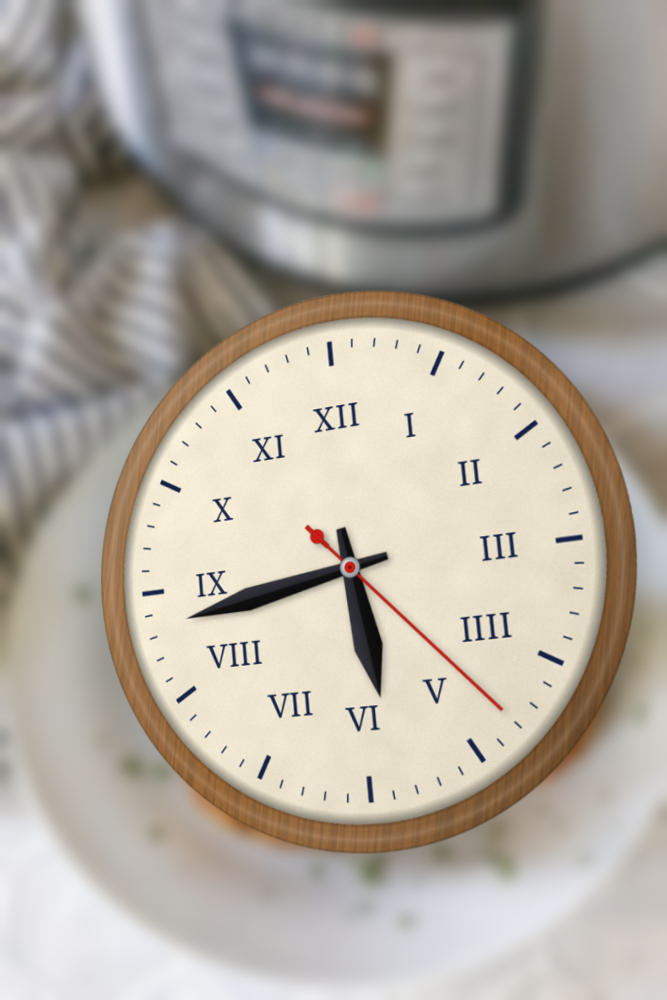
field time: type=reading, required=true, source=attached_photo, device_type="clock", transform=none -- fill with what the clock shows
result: 5:43:23
